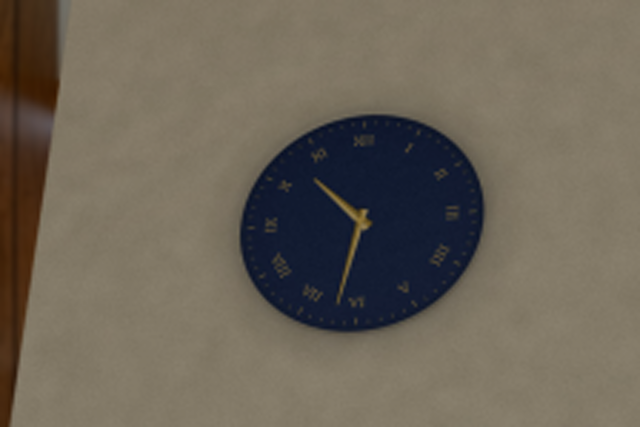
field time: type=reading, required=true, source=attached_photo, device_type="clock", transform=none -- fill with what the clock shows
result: 10:32
